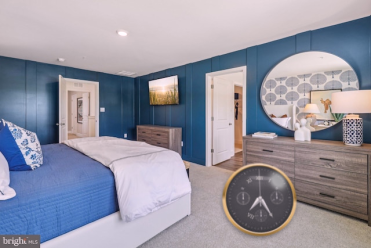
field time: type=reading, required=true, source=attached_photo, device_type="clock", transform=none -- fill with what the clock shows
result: 7:25
